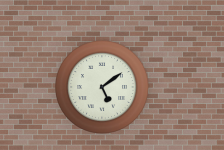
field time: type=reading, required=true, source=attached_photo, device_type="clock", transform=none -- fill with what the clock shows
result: 5:09
